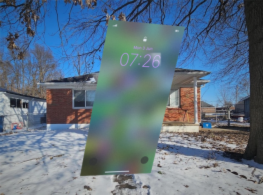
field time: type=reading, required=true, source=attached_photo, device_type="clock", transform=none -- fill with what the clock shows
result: 7:26
